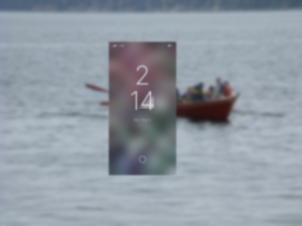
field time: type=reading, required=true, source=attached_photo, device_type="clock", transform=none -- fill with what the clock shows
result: 2:14
